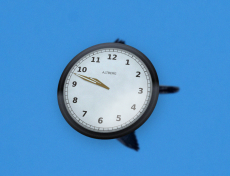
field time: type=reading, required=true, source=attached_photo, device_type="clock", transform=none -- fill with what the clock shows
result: 9:48
